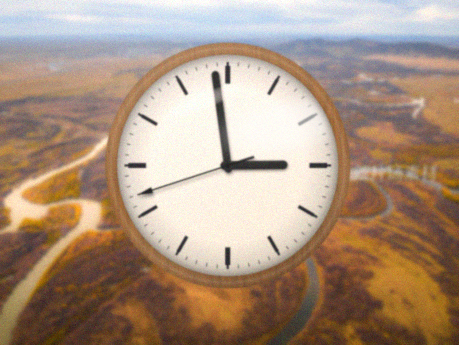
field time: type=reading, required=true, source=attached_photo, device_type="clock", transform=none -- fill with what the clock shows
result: 2:58:42
